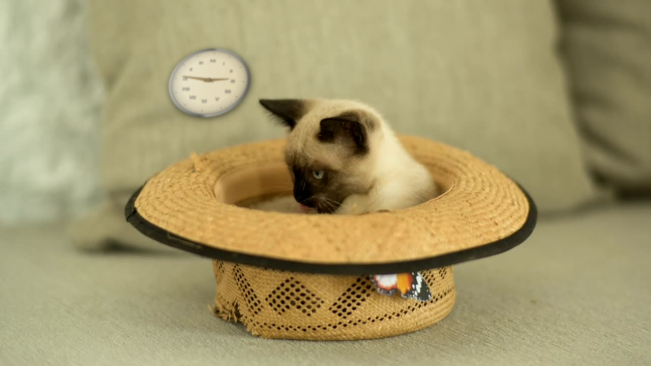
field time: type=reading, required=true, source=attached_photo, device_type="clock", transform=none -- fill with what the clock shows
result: 2:46
